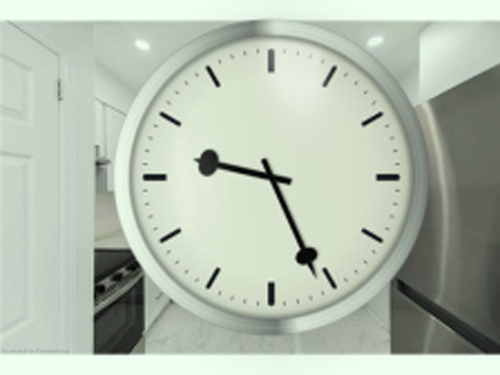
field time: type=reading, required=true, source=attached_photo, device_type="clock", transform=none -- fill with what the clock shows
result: 9:26
